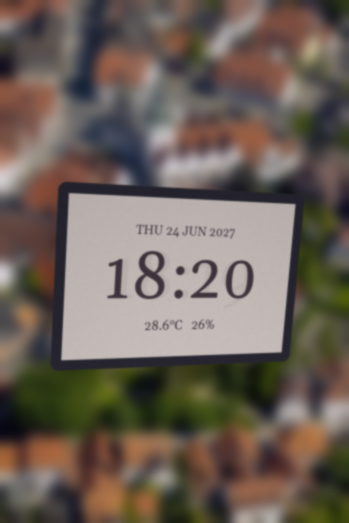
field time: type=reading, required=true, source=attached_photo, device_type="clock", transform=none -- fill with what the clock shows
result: 18:20
